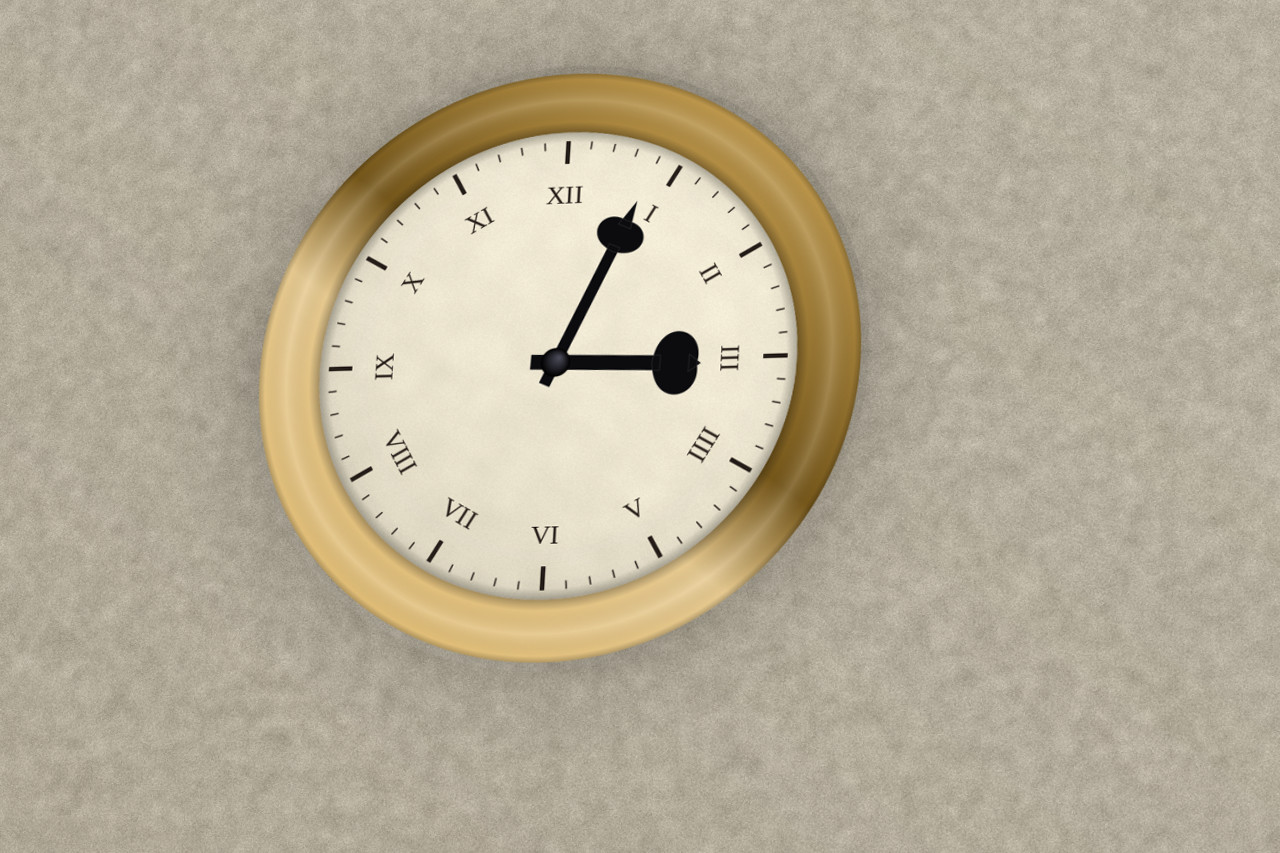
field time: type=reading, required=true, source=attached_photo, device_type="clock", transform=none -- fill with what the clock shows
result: 3:04
